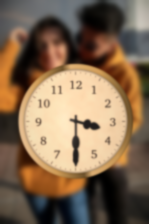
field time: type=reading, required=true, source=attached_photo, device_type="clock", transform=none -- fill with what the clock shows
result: 3:30
